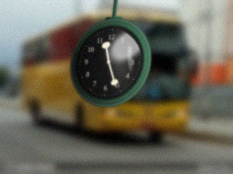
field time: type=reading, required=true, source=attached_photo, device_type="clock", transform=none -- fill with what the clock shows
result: 11:26
